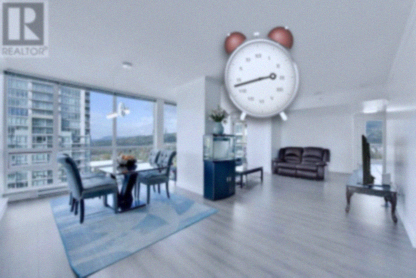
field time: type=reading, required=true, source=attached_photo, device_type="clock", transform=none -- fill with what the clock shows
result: 2:43
